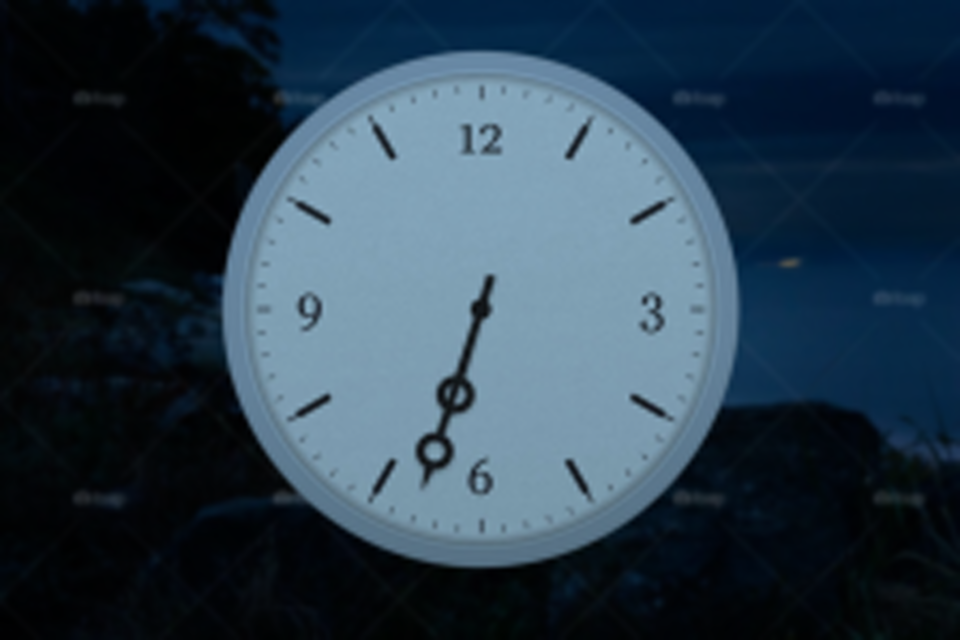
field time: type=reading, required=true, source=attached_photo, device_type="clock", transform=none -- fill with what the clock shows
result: 6:33
